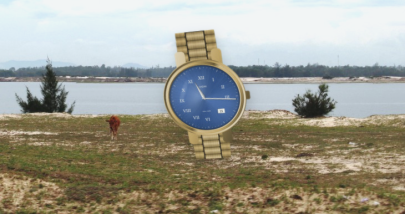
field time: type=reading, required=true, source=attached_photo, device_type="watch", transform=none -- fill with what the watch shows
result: 11:16
